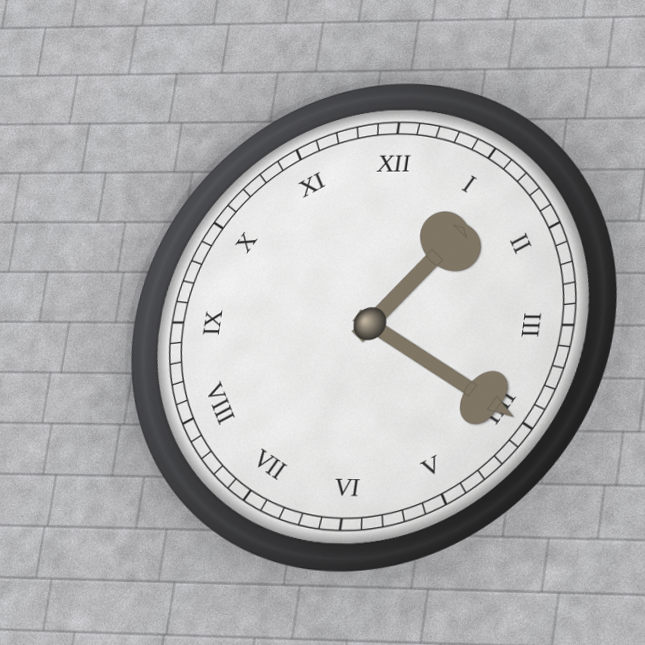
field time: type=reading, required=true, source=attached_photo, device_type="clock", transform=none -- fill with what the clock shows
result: 1:20
